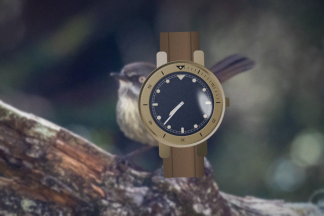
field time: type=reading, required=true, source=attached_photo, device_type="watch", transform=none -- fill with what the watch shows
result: 7:37
